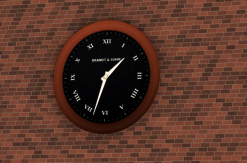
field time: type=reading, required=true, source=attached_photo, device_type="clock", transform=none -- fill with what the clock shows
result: 1:33
